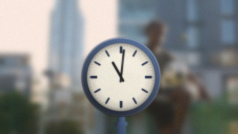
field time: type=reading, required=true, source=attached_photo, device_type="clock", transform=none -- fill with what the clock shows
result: 11:01
